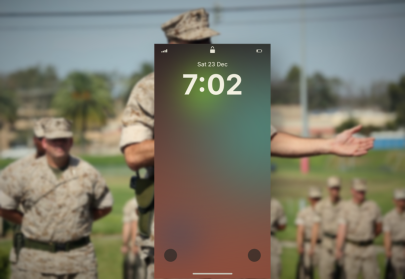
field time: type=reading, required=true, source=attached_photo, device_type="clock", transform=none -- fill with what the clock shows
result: 7:02
